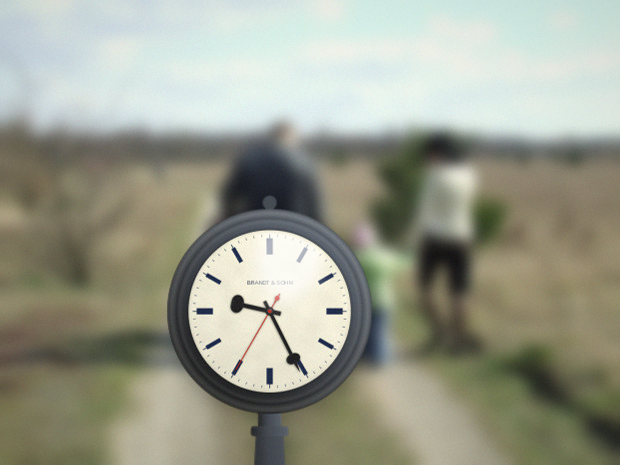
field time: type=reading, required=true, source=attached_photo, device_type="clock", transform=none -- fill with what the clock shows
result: 9:25:35
